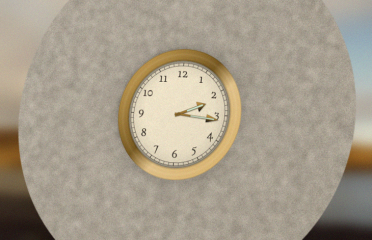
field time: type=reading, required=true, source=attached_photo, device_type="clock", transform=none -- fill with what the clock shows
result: 2:16
